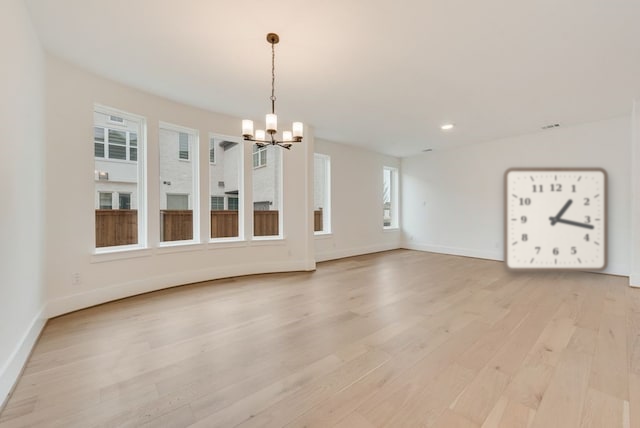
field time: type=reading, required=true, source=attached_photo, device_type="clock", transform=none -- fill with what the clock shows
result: 1:17
